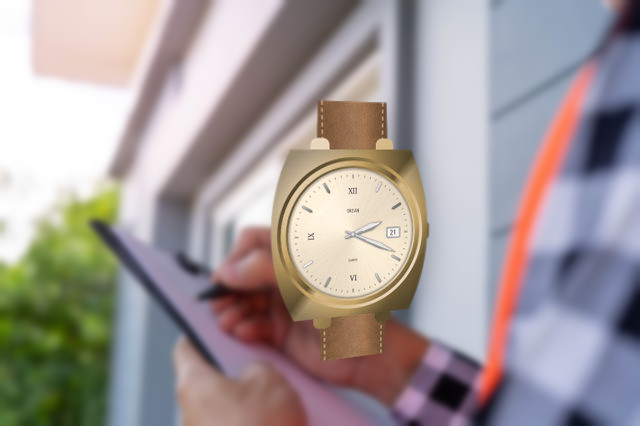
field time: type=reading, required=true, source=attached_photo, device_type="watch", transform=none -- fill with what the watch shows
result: 2:19
